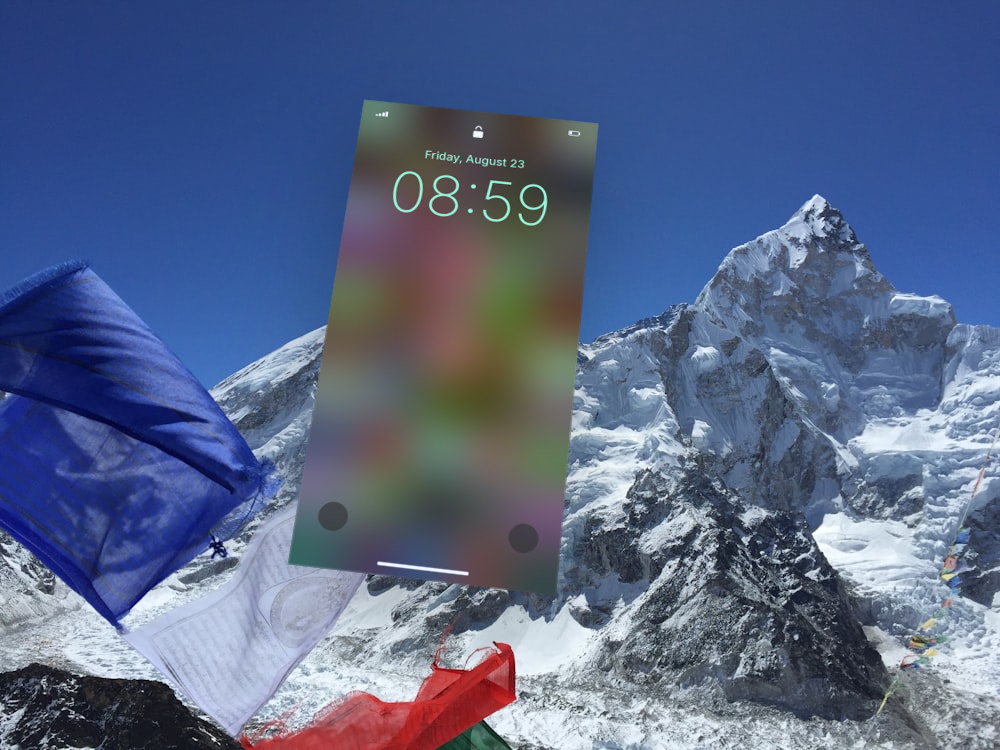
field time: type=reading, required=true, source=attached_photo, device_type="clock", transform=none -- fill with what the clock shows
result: 8:59
